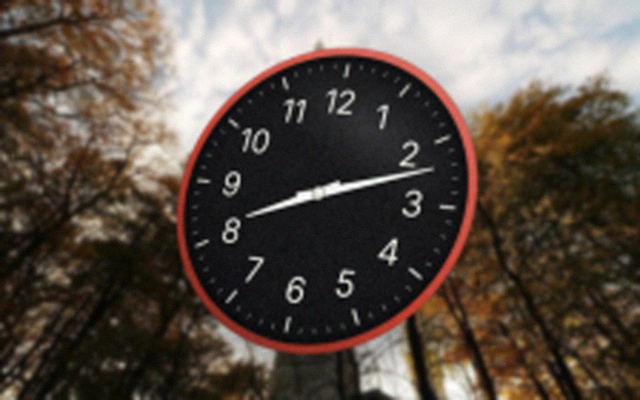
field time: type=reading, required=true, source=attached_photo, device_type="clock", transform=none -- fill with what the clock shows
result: 8:12
